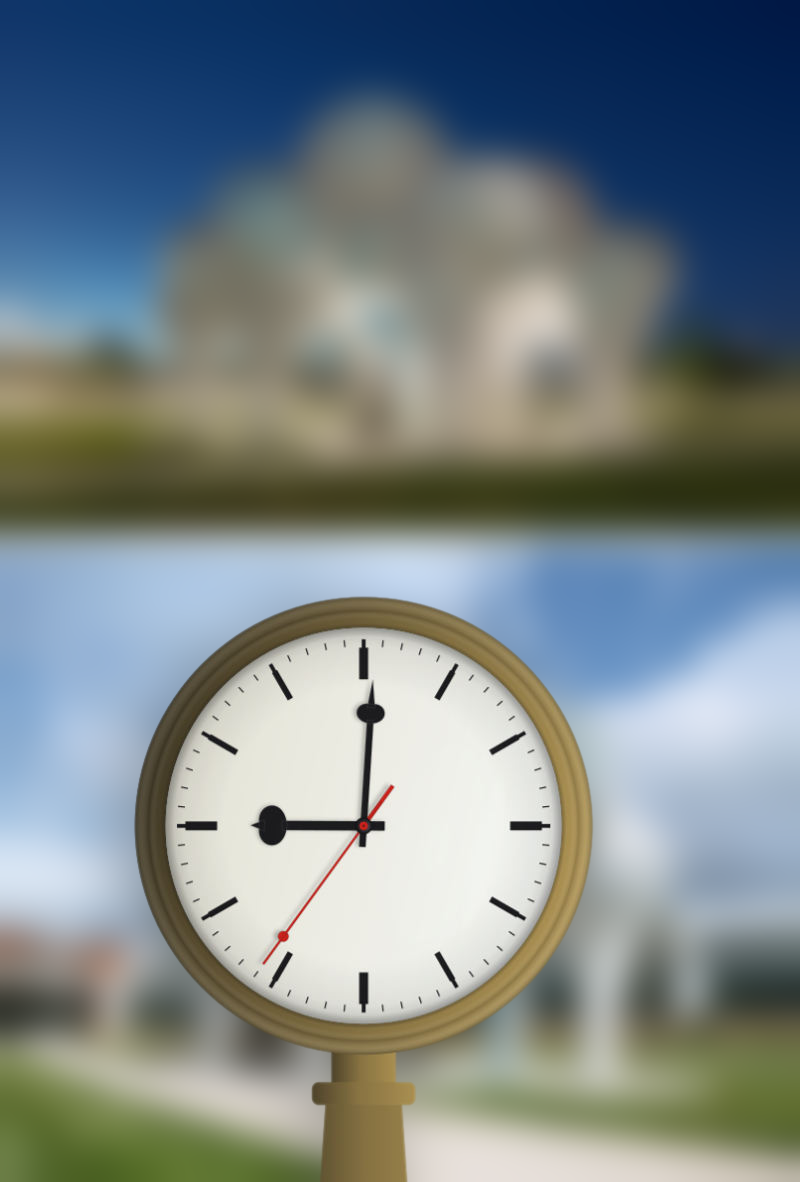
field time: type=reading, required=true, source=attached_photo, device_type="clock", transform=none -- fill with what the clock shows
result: 9:00:36
